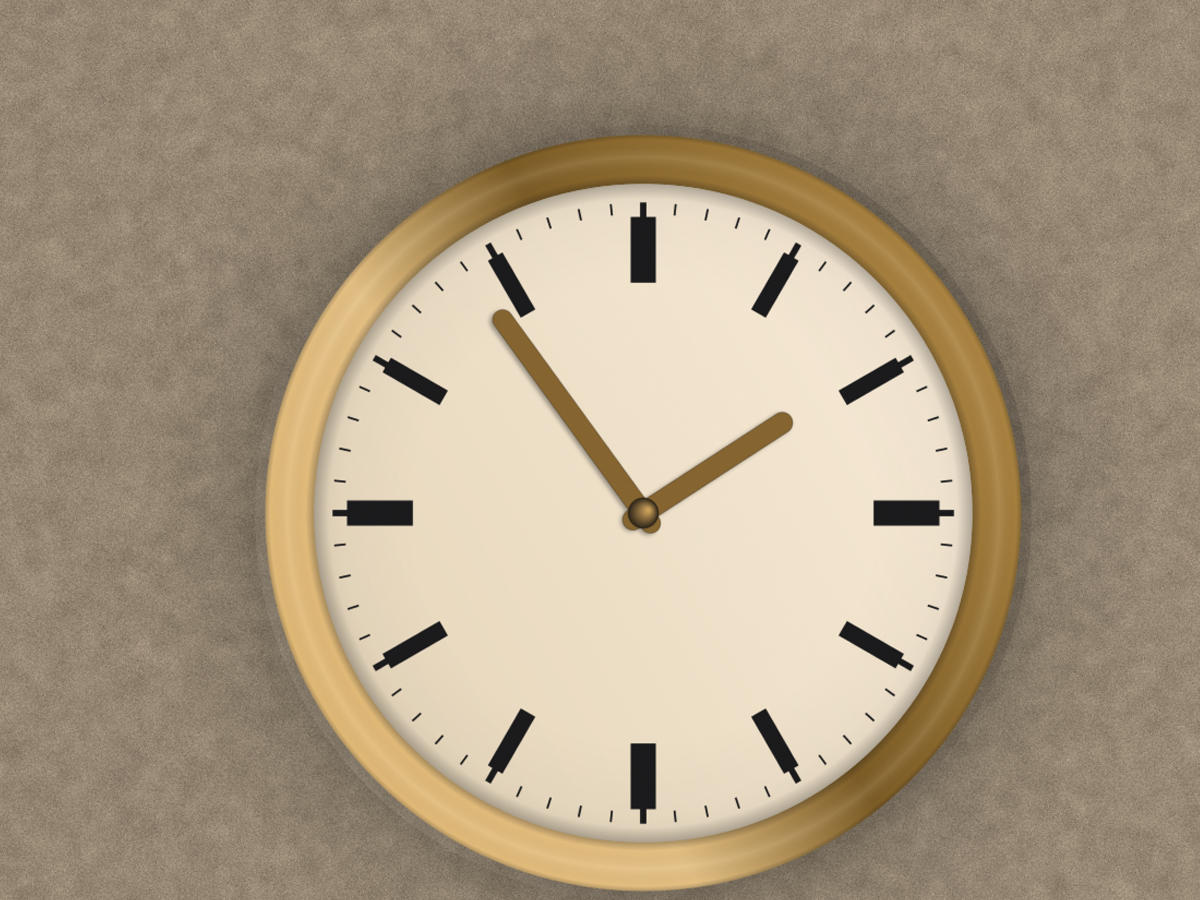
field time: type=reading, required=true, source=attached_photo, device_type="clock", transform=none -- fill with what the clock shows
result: 1:54
